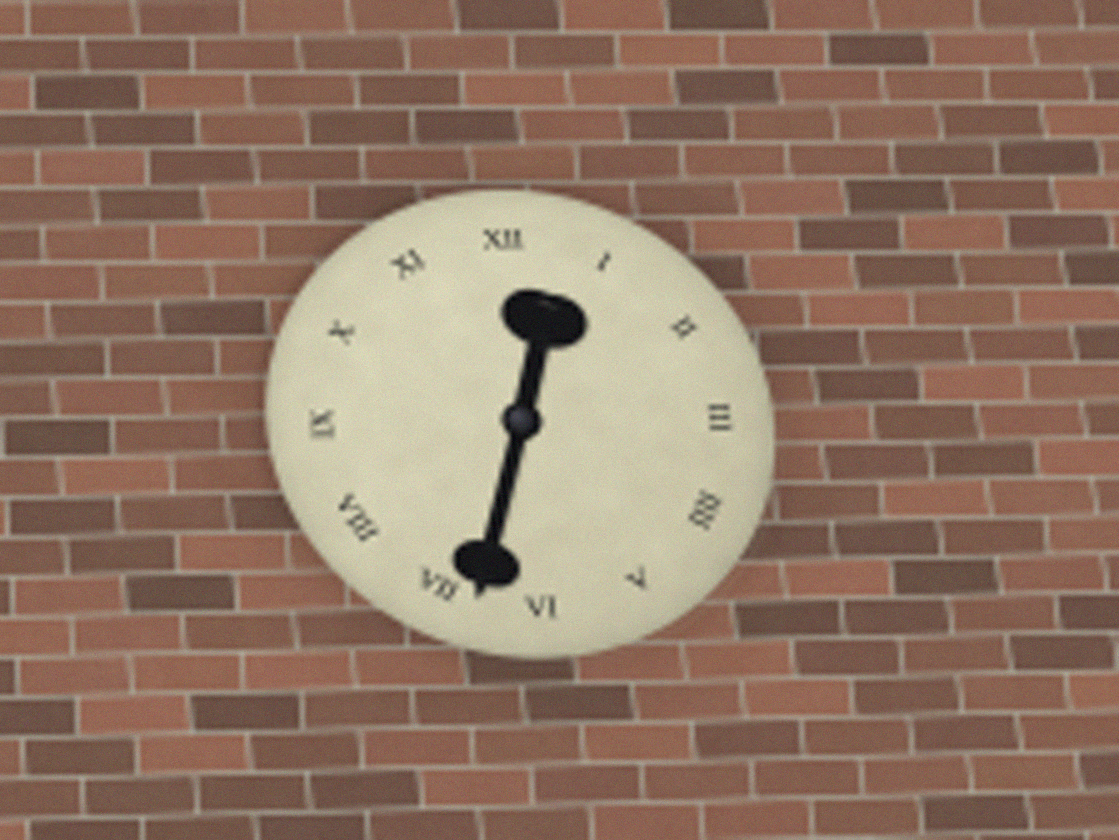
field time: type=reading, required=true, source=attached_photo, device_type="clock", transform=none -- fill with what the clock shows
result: 12:33
